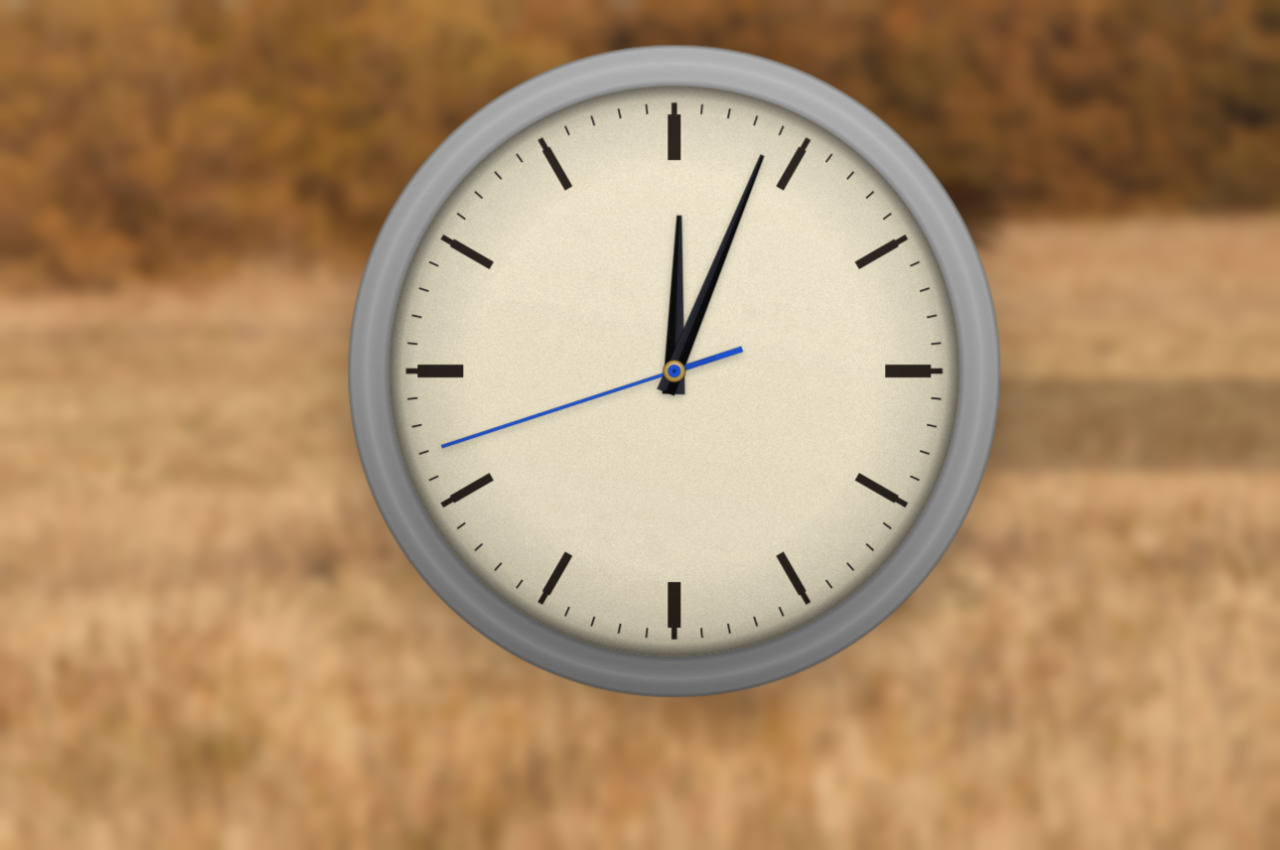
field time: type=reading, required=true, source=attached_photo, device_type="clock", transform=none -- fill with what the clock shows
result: 12:03:42
